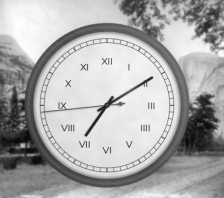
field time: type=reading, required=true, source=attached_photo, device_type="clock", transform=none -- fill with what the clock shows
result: 7:09:44
